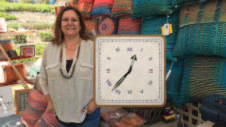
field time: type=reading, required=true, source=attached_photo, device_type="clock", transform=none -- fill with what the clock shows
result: 12:37
